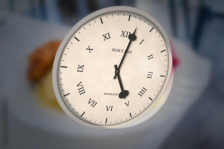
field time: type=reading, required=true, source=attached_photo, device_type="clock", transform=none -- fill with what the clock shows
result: 5:02
